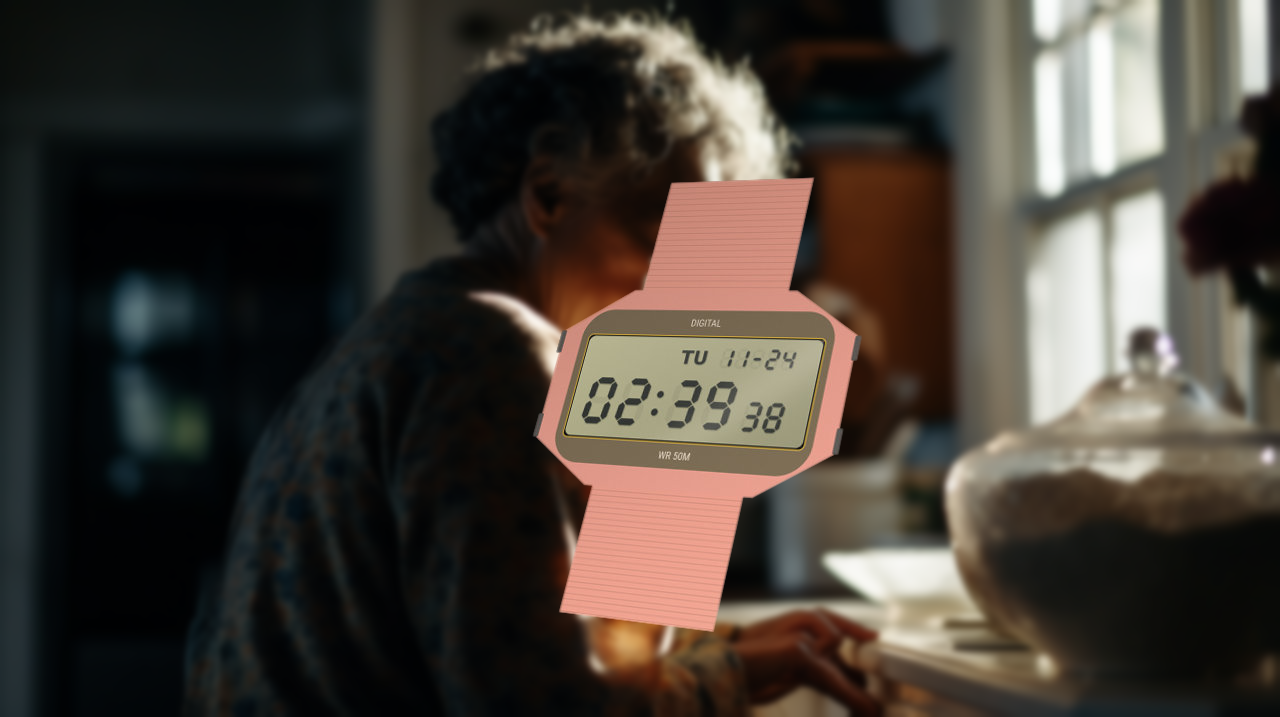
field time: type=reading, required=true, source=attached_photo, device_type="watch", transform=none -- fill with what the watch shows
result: 2:39:38
